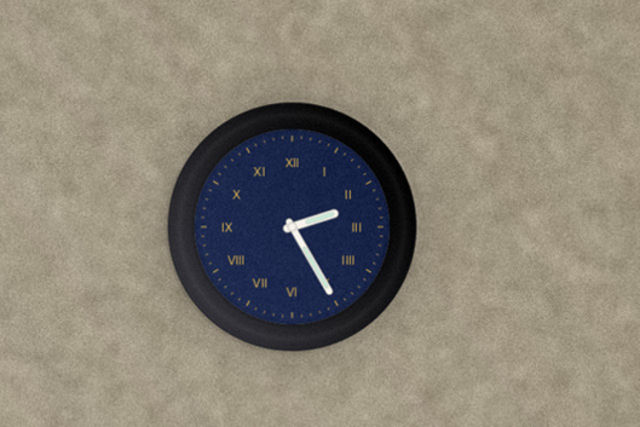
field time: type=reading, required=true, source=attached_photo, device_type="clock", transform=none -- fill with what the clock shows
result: 2:25
